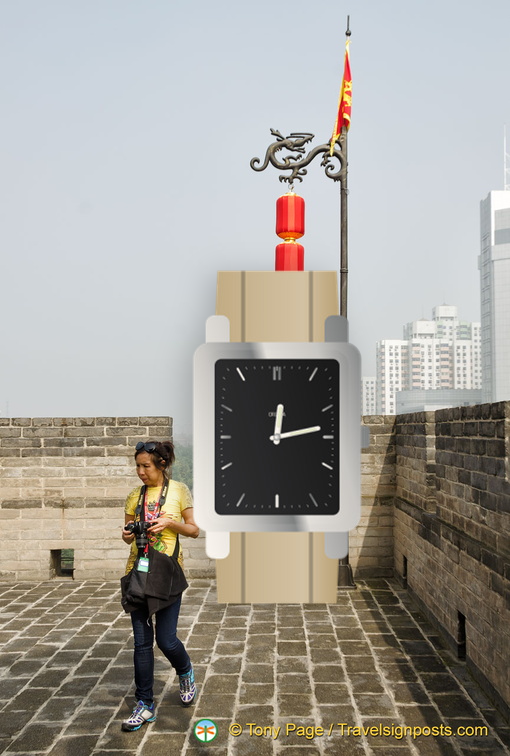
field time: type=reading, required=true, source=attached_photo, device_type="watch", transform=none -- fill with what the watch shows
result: 12:13
